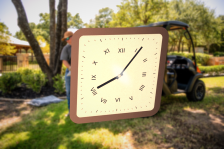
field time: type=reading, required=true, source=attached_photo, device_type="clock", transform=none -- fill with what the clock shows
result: 8:06
